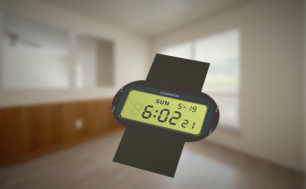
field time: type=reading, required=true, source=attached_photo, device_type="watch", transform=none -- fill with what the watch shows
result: 6:02:21
